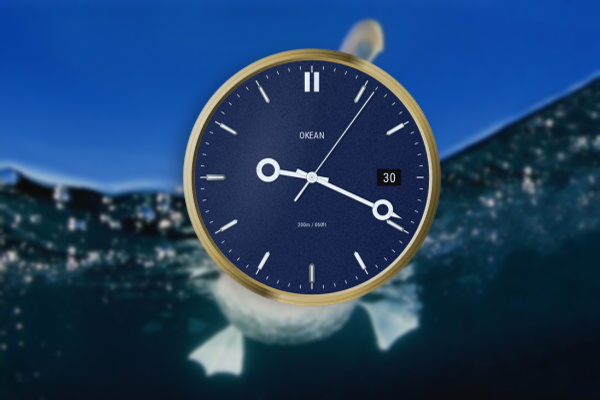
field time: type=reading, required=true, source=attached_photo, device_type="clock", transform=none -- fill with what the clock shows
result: 9:19:06
